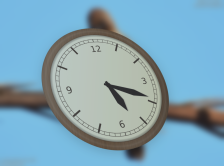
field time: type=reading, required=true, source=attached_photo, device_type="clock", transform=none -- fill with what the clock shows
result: 5:19
